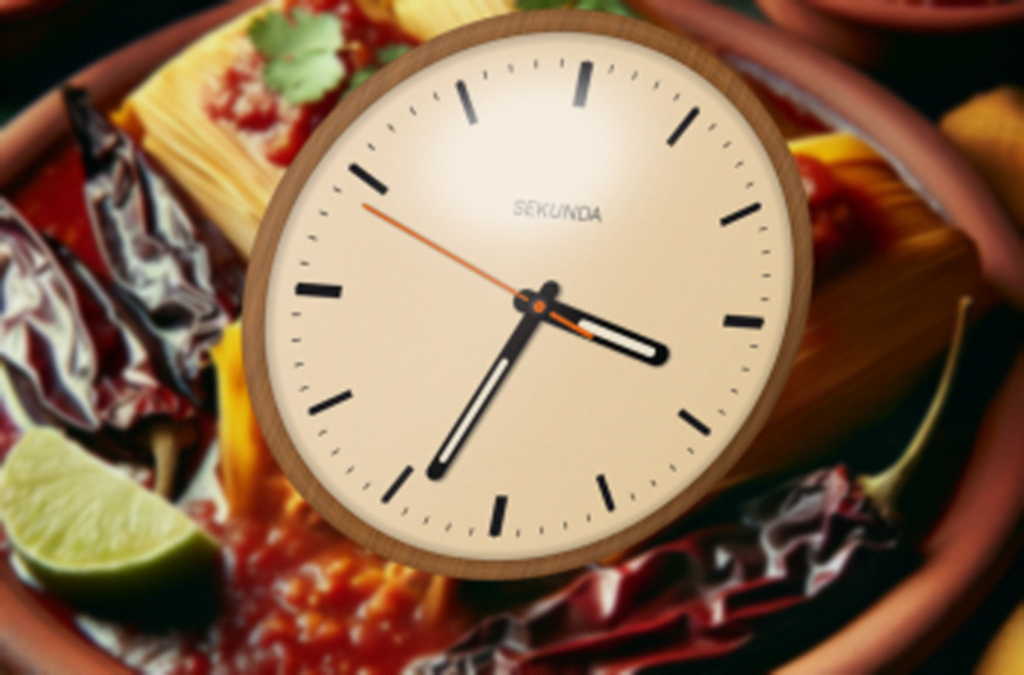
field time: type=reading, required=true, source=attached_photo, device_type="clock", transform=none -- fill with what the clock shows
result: 3:33:49
